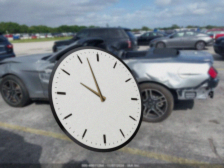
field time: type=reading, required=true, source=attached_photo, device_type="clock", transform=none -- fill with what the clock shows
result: 9:57
